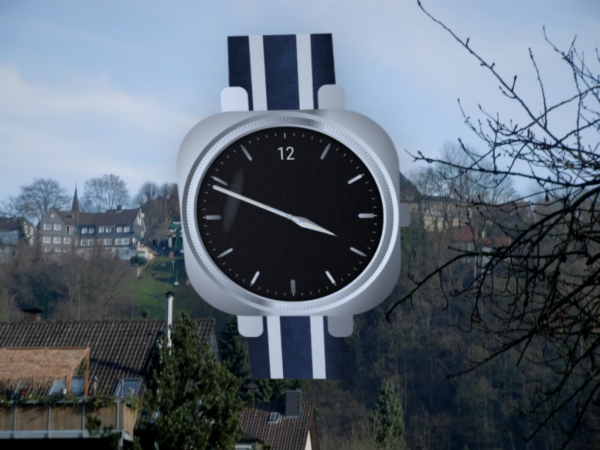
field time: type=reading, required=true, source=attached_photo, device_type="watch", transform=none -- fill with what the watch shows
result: 3:49
